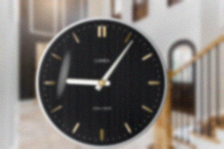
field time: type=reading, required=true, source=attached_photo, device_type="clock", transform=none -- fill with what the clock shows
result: 9:06
